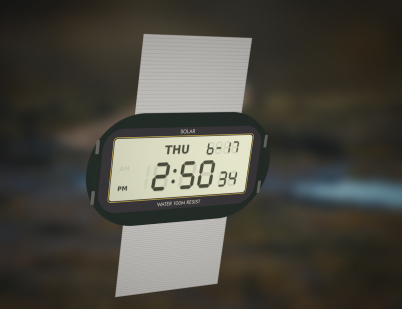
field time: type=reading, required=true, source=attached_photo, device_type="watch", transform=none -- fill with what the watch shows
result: 2:50:34
